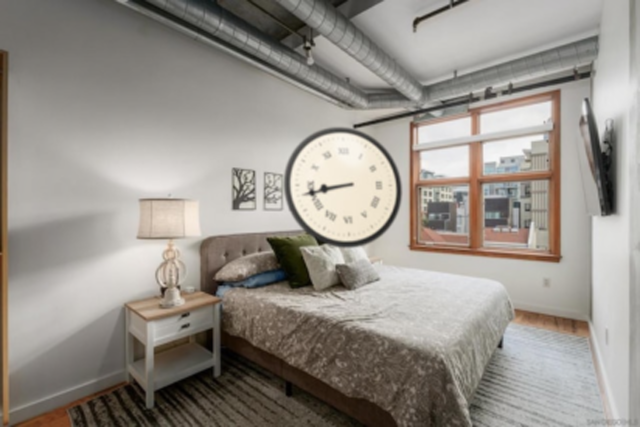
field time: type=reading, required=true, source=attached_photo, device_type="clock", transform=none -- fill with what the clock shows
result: 8:43
